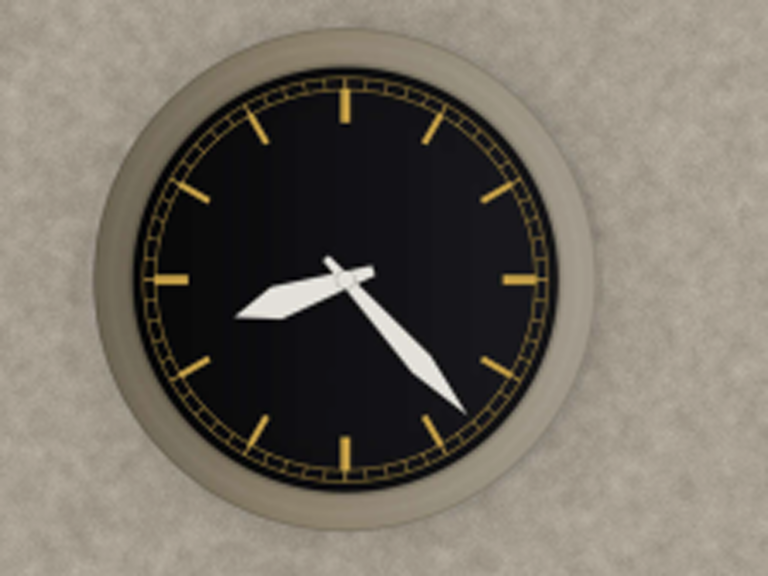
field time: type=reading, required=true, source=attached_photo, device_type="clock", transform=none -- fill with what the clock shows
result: 8:23
